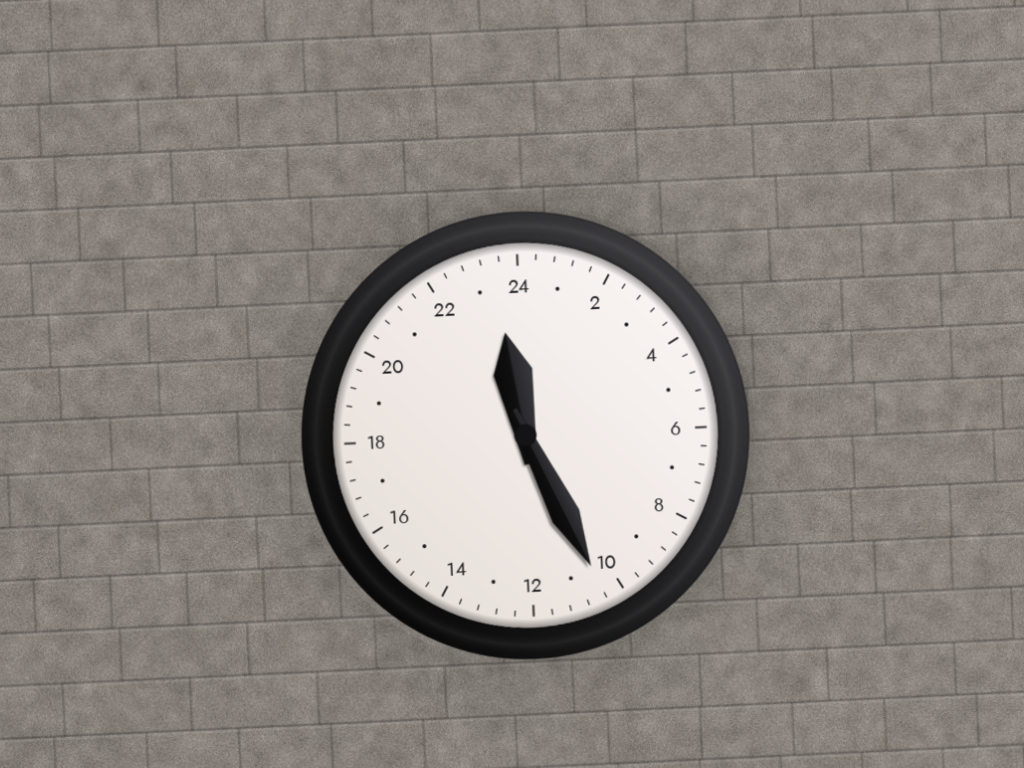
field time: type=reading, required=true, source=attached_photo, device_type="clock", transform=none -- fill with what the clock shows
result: 23:26
